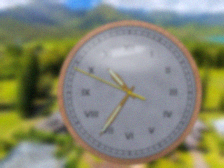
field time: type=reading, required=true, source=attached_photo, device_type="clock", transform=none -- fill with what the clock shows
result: 10:35:49
